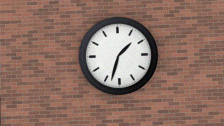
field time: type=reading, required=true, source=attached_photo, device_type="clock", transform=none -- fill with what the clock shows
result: 1:33
